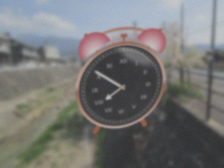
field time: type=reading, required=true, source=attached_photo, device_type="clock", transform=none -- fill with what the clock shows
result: 7:51
